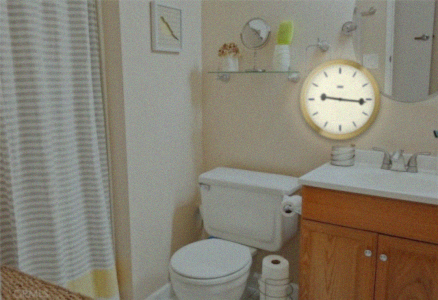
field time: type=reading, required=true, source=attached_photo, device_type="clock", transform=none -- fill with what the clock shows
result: 9:16
